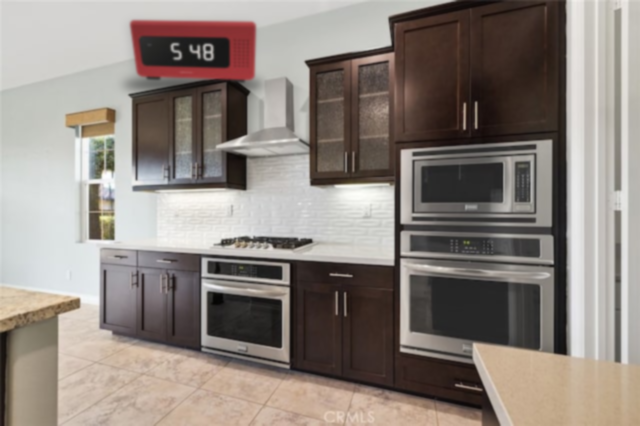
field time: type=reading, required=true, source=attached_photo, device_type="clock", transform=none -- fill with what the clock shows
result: 5:48
